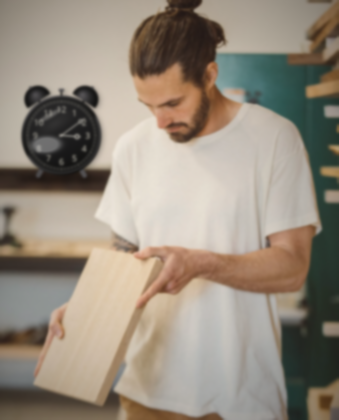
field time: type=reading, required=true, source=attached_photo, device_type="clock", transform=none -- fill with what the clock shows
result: 3:09
